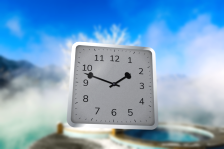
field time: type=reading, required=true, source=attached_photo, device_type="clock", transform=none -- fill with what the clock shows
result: 1:48
